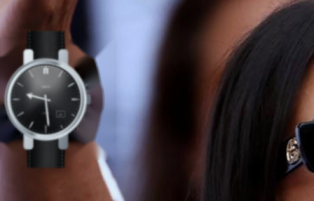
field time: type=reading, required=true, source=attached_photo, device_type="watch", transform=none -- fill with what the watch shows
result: 9:29
